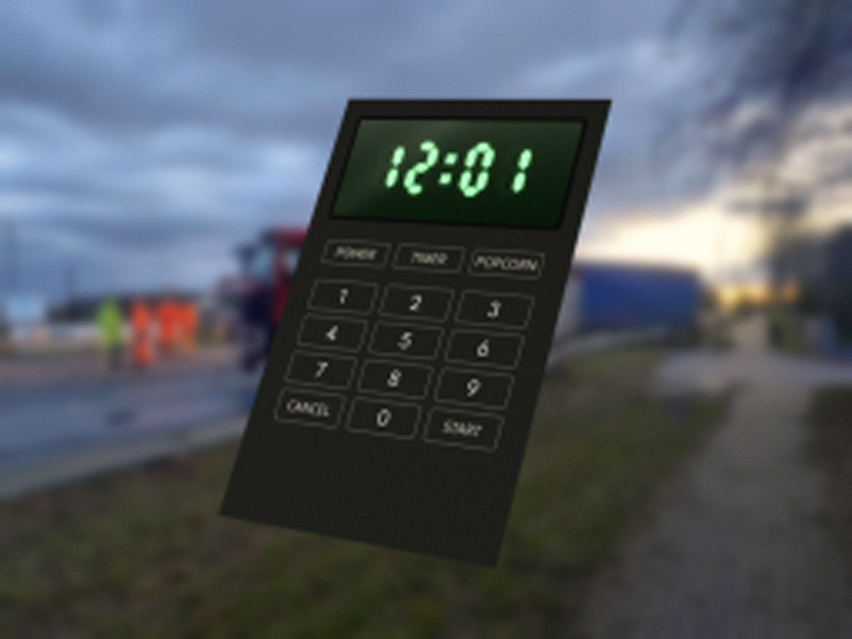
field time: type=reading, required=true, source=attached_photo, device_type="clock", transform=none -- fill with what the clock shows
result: 12:01
